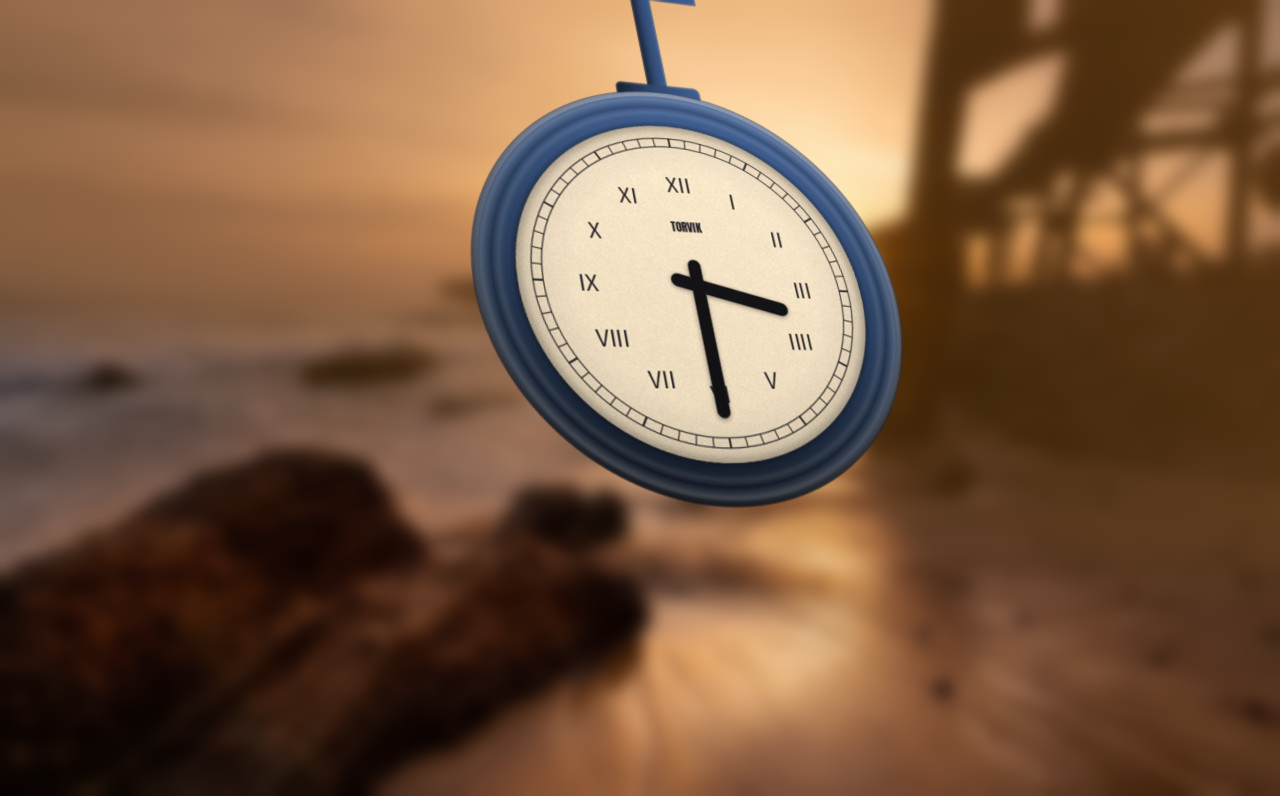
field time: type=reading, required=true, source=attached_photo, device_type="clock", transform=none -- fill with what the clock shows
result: 3:30
